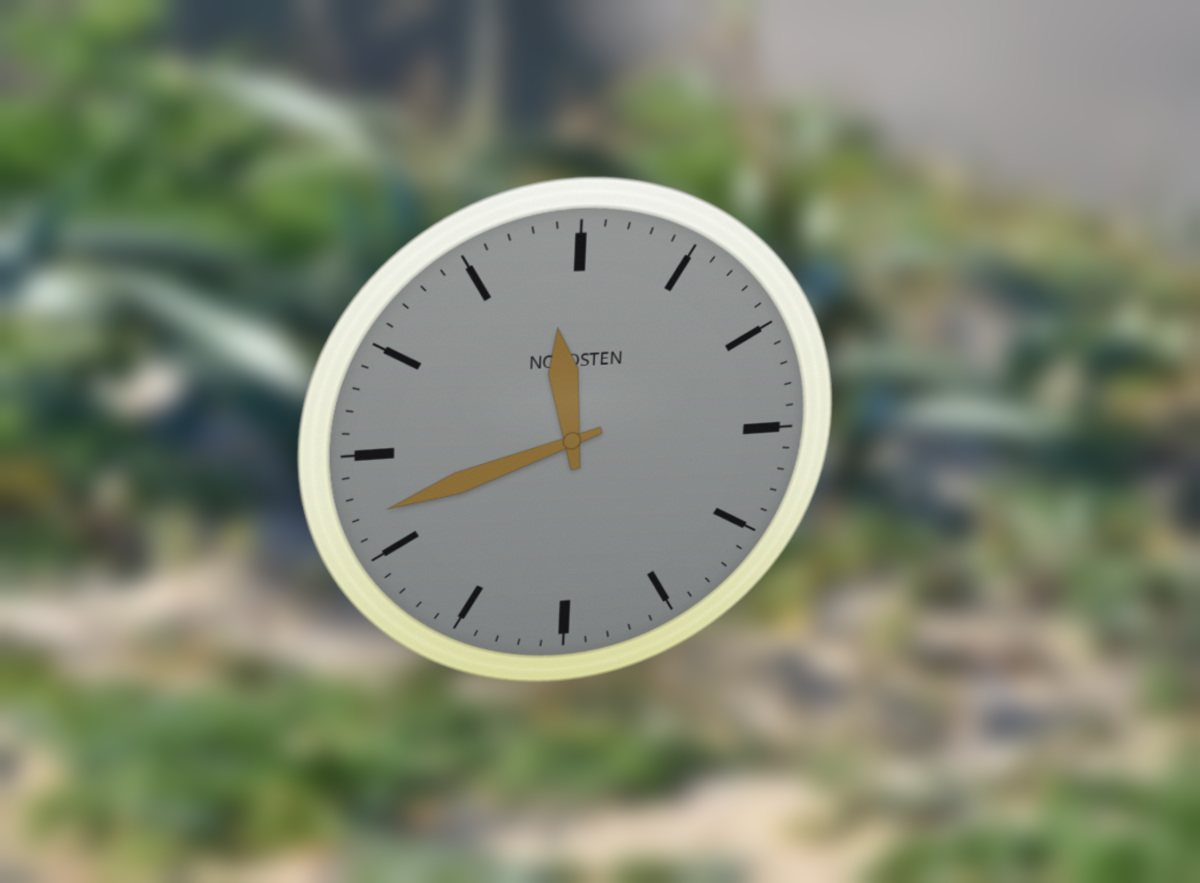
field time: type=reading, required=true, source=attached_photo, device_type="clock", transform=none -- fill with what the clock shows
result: 11:42
